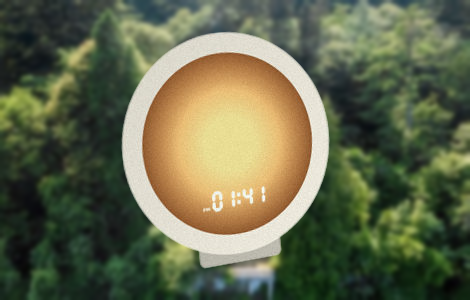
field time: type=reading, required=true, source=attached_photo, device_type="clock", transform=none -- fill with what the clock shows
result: 1:41
